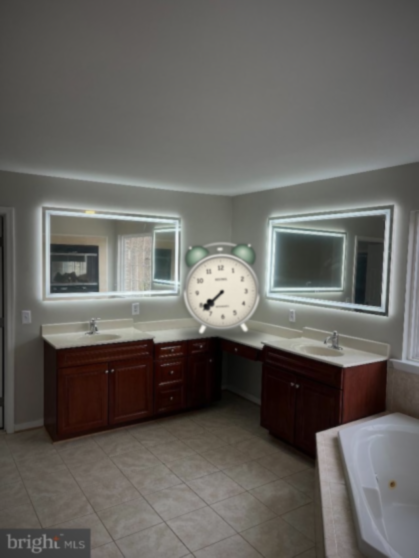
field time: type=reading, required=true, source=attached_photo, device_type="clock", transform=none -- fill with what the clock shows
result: 7:38
